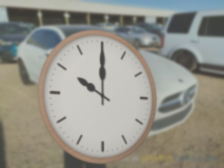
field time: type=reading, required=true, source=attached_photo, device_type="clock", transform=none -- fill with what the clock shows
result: 10:00
